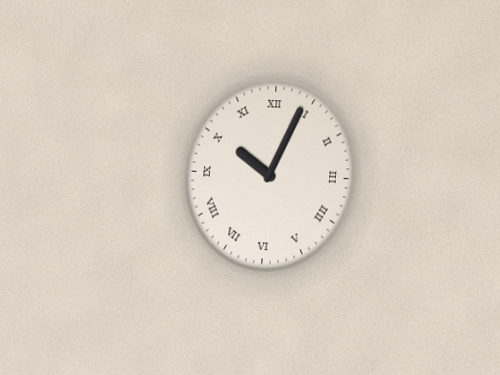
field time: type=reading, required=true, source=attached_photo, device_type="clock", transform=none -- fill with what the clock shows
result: 10:04
